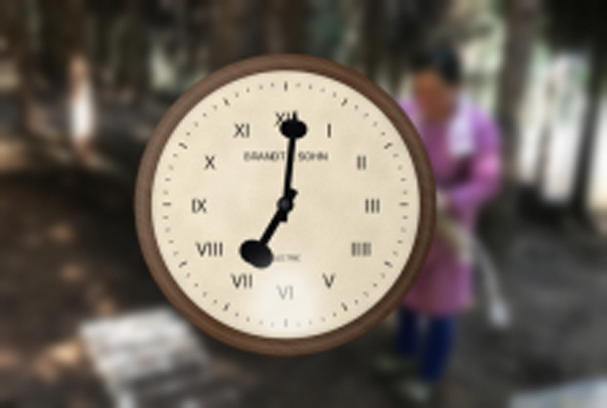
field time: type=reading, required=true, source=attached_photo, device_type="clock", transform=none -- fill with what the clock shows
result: 7:01
